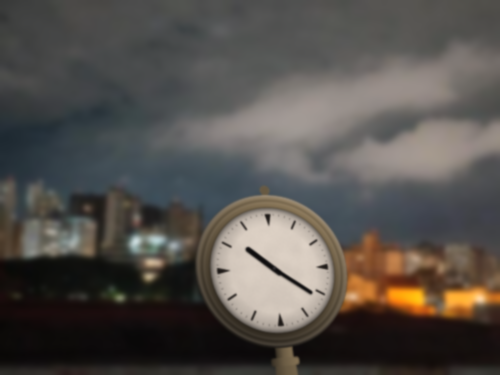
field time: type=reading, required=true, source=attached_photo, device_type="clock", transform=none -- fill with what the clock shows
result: 10:21
